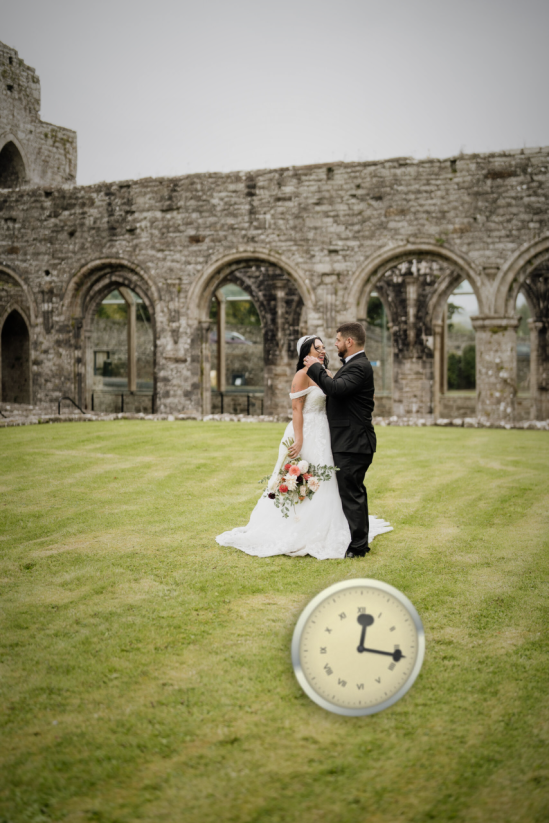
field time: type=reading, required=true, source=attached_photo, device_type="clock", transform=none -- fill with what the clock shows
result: 12:17
